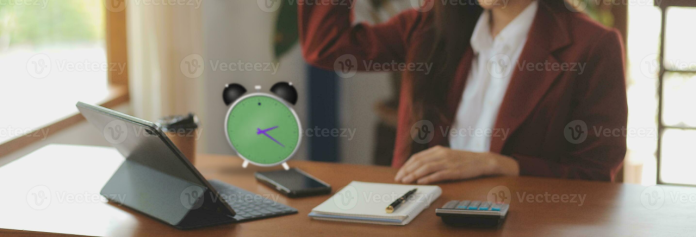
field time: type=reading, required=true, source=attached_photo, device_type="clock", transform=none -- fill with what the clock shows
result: 2:21
